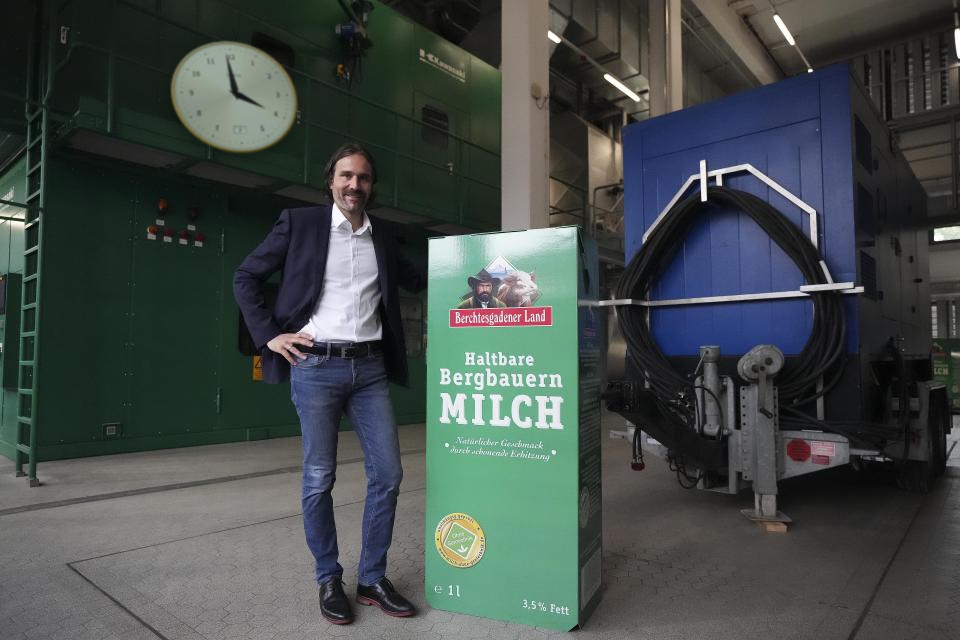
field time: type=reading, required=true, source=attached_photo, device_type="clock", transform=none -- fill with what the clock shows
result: 3:59
